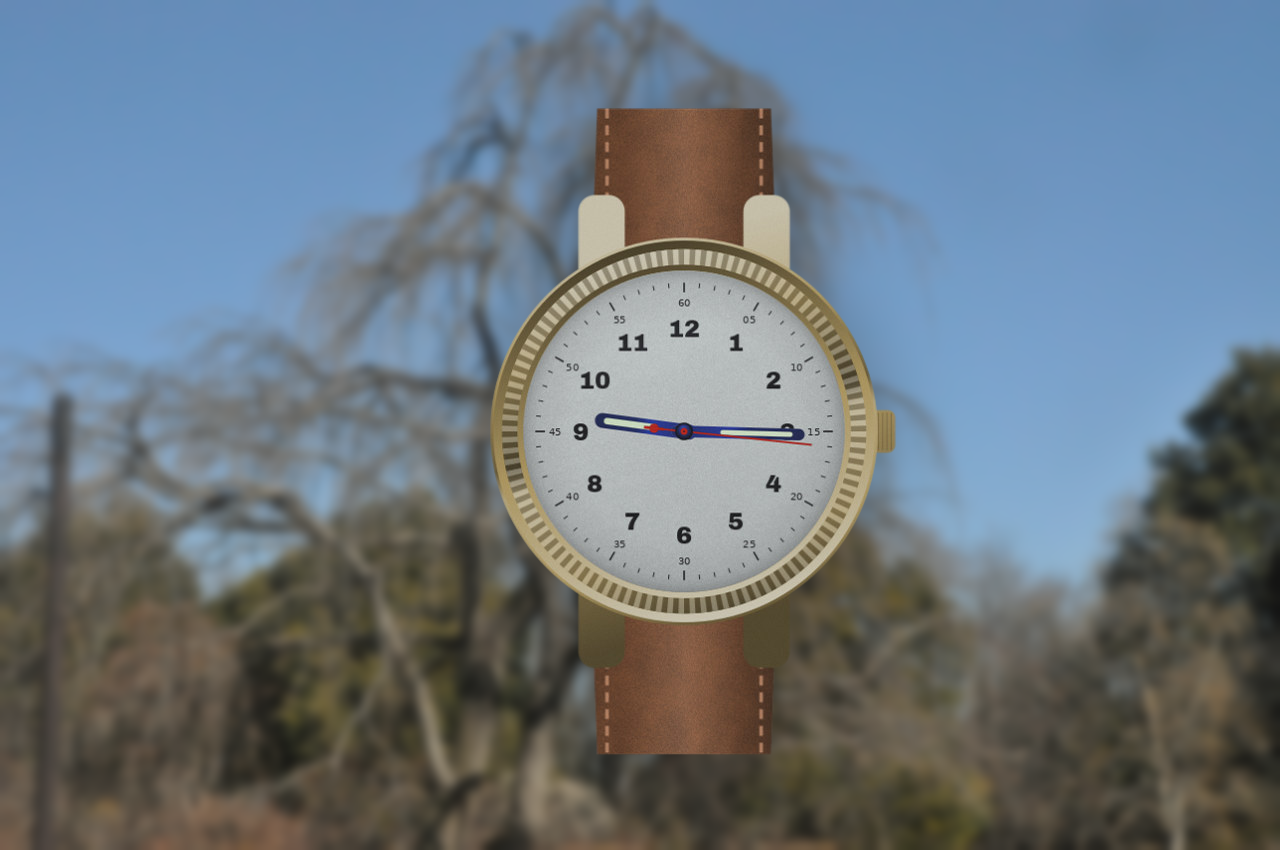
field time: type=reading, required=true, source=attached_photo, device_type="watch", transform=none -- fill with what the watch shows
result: 9:15:16
